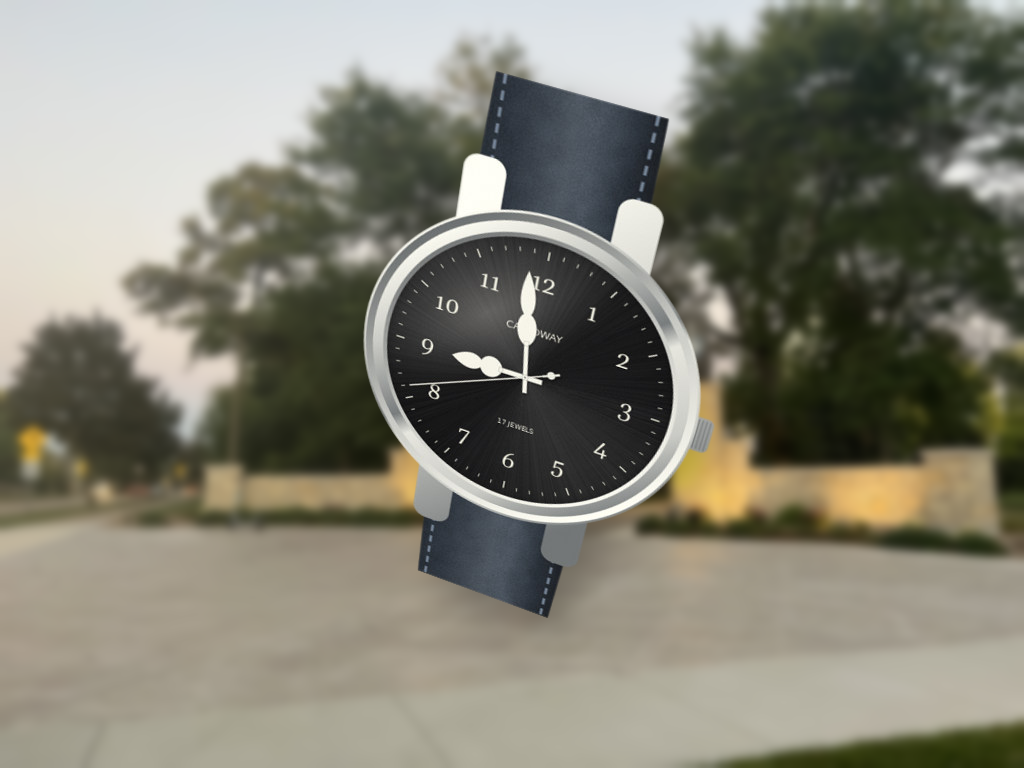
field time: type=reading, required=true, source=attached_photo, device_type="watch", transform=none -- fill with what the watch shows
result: 8:58:41
